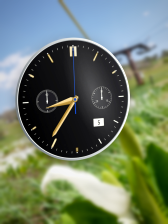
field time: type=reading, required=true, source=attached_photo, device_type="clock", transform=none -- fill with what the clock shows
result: 8:36
